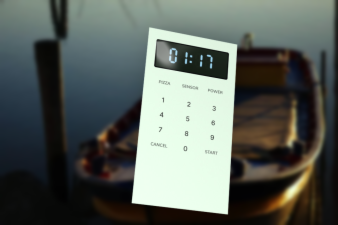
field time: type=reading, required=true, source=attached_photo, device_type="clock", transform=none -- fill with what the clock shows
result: 1:17
